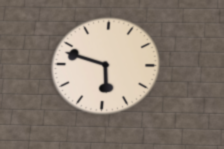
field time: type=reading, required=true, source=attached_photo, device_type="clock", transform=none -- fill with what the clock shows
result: 5:48
